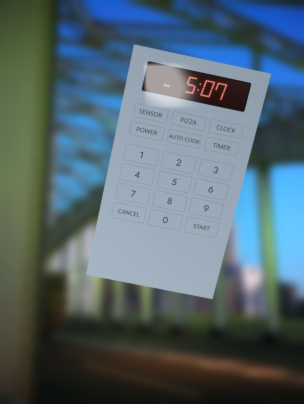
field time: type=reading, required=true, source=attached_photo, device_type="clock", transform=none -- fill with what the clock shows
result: 5:07
